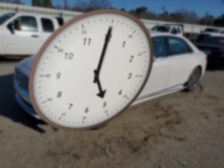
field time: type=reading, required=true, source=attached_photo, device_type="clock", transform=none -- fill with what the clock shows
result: 5:00
